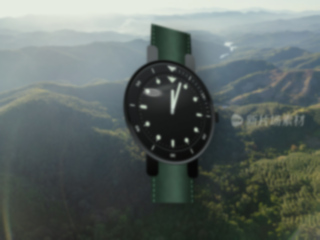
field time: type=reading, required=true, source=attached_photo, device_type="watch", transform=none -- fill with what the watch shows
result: 12:03
